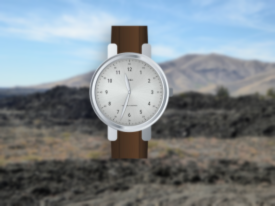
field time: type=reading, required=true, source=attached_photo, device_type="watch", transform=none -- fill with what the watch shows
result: 11:33
